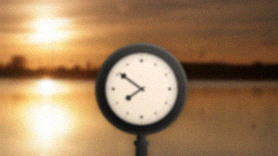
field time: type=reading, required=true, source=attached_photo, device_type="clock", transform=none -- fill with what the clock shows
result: 7:51
